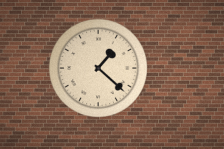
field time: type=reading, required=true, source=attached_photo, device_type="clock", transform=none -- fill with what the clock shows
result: 1:22
